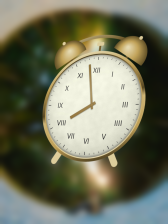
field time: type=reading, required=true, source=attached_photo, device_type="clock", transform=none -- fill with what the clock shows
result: 7:58
